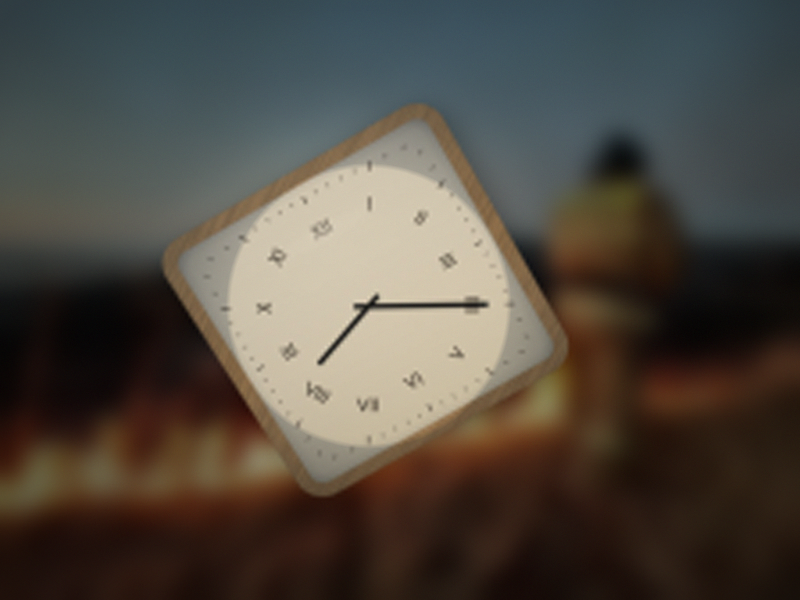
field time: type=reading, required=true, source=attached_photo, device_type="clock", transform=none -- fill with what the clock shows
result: 8:20
